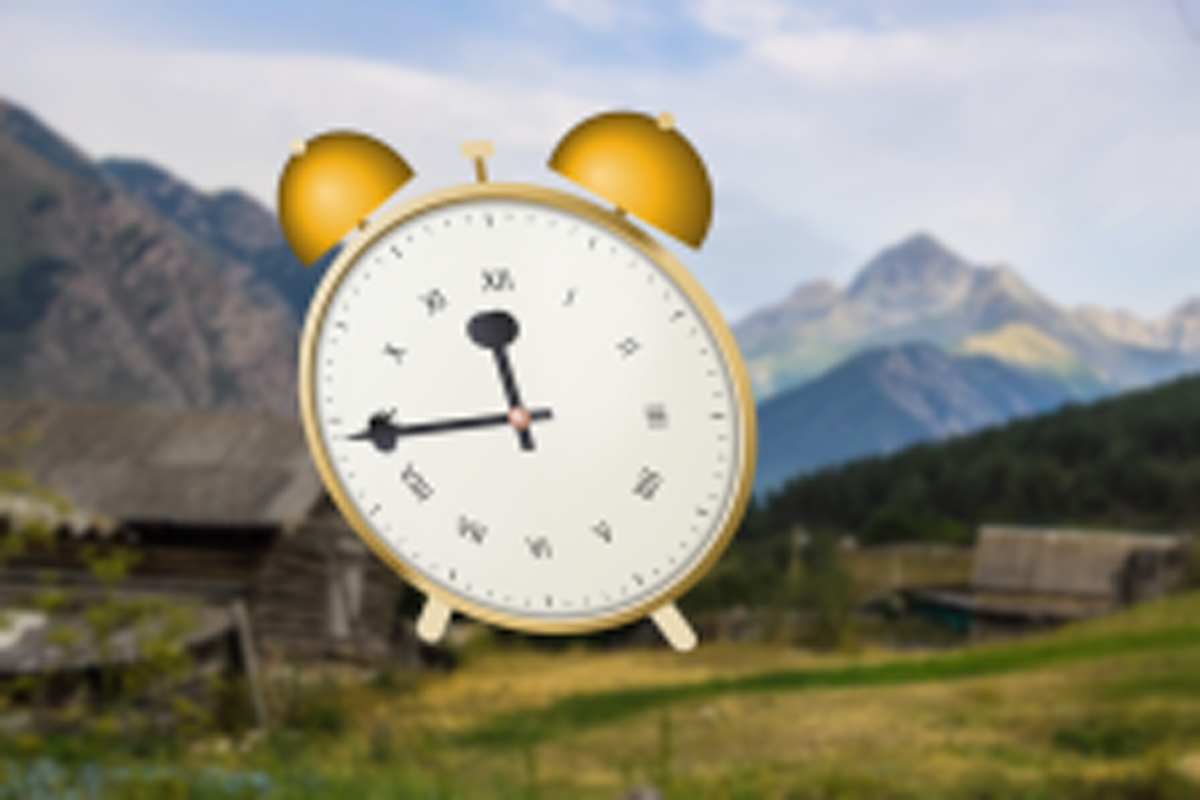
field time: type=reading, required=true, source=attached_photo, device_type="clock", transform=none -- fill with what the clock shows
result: 11:44
